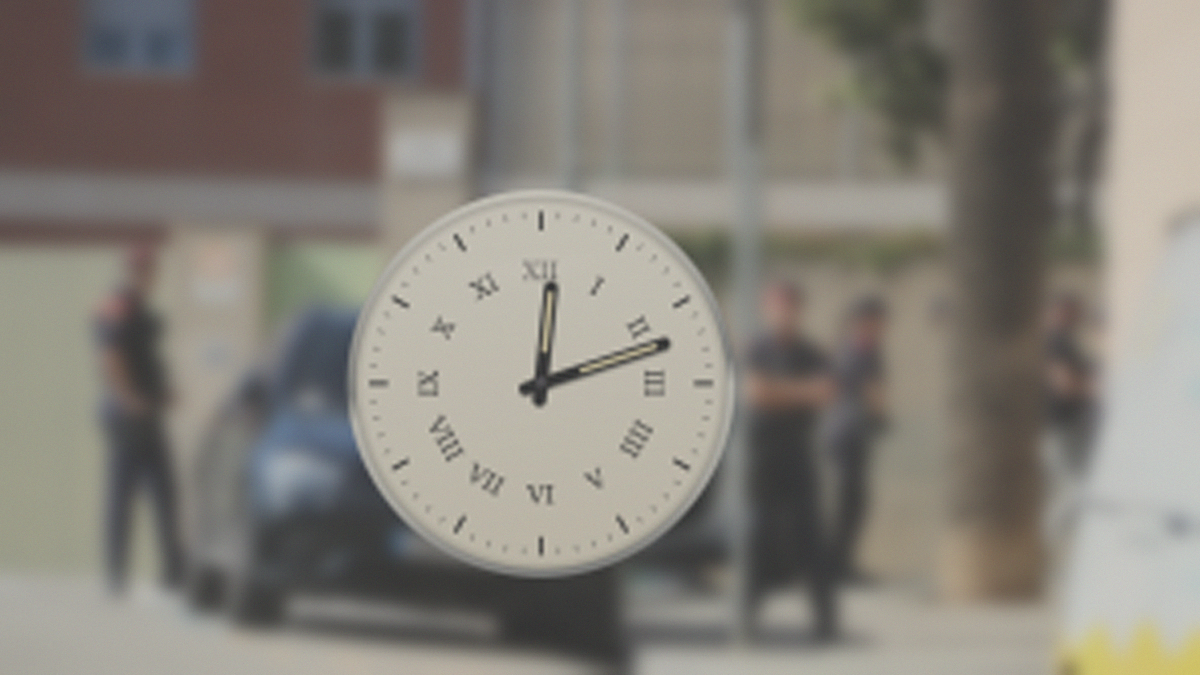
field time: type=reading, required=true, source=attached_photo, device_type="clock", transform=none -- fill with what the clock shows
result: 12:12
